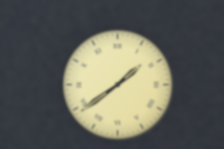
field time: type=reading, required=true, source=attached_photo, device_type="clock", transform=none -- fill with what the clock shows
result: 1:39
